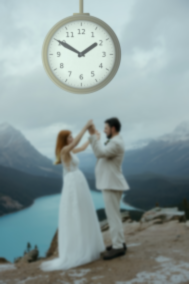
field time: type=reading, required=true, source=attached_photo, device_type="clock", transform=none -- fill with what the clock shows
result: 1:50
